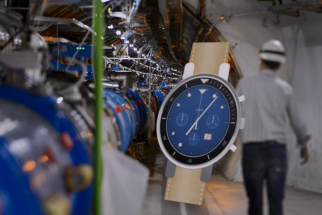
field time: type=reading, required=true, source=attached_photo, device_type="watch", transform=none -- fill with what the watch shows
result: 7:06
